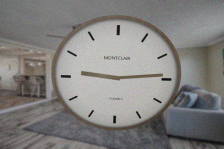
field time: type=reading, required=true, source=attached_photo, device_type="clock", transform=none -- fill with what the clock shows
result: 9:14
